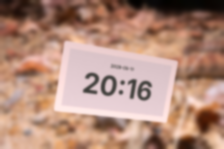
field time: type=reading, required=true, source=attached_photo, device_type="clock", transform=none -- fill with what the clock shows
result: 20:16
